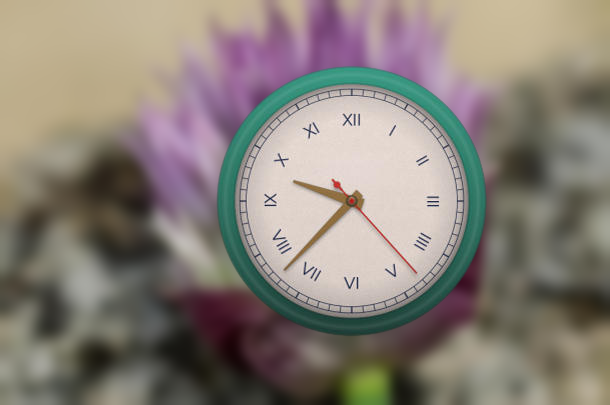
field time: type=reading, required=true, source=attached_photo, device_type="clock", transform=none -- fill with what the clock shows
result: 9:37:23
